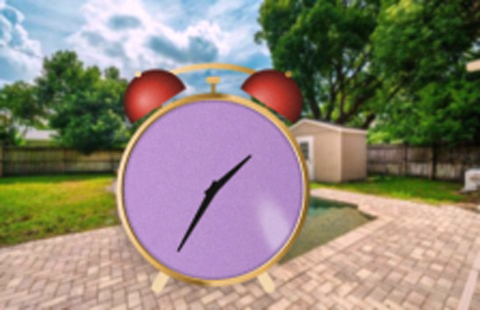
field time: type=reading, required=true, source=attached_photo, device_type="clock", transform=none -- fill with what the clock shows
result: 1:35
